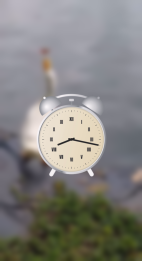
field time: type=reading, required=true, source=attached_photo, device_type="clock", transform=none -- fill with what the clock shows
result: 8:17
